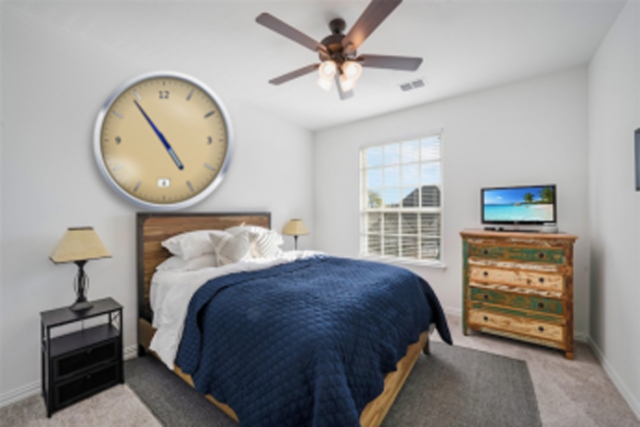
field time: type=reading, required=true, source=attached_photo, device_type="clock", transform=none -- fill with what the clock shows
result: 4:54
